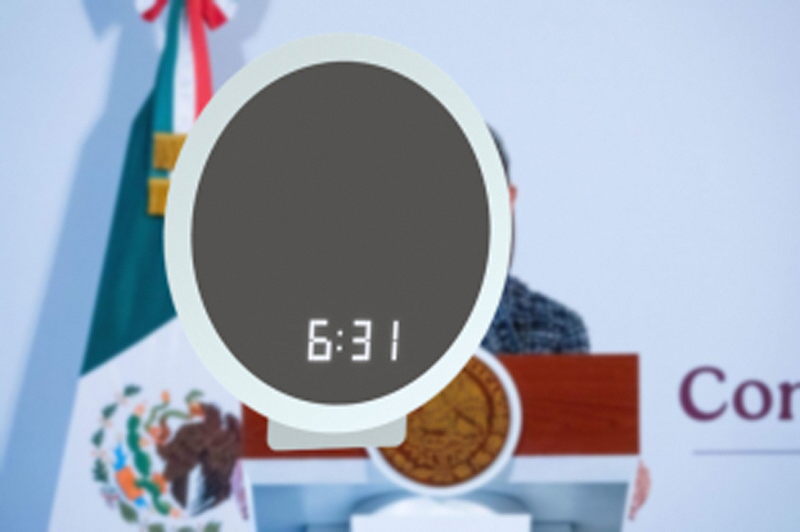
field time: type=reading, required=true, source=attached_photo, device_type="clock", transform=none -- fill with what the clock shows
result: 6:31
